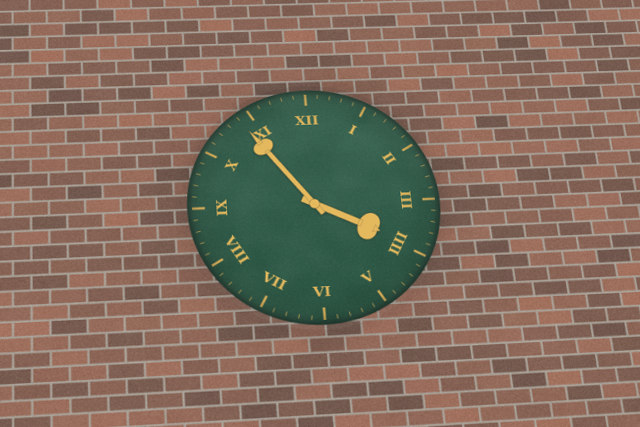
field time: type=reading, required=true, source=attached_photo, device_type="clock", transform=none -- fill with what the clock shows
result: 3:54
